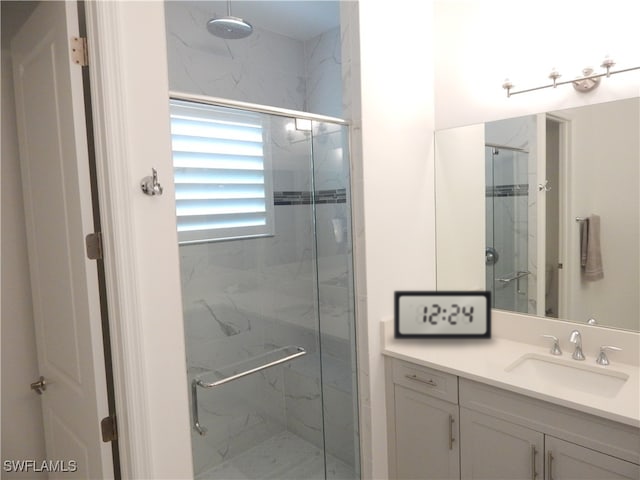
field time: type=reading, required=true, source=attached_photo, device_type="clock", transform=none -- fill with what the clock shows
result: 12:24
